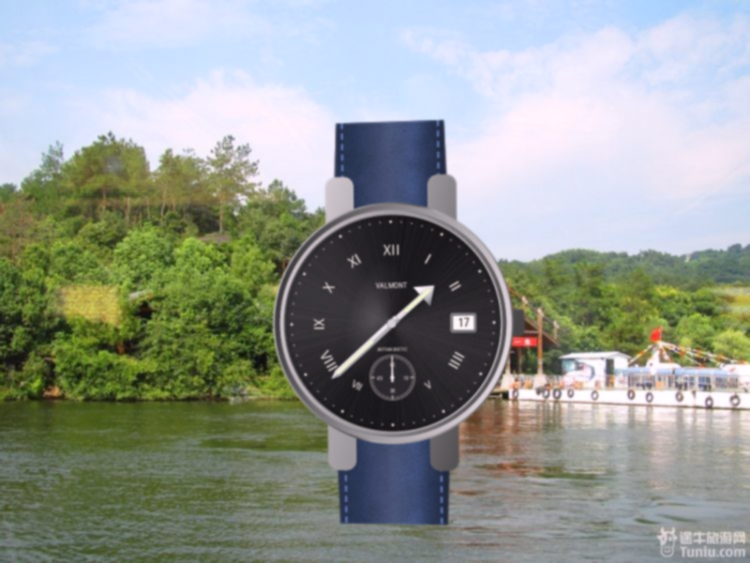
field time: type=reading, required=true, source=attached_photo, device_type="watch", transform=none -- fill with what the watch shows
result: 1:38
